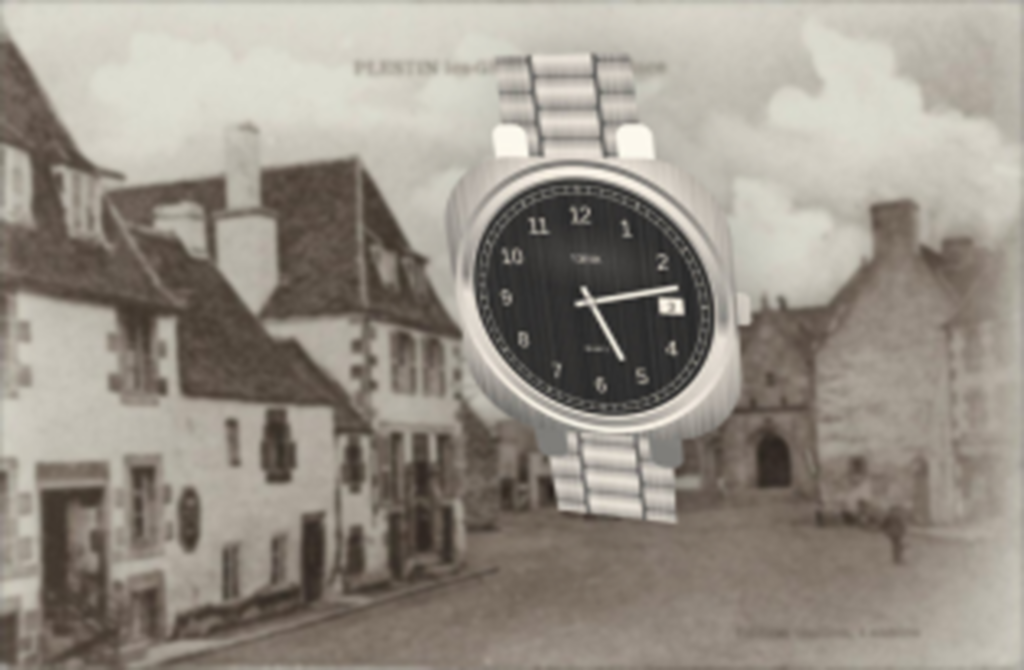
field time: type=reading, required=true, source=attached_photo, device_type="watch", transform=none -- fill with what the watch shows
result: 5:13
